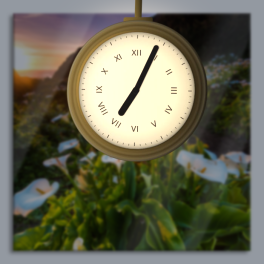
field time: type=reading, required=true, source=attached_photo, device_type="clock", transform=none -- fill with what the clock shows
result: 7:04
